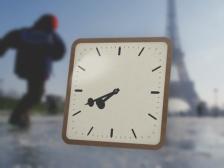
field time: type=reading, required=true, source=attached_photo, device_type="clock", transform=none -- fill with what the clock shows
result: 7:41
